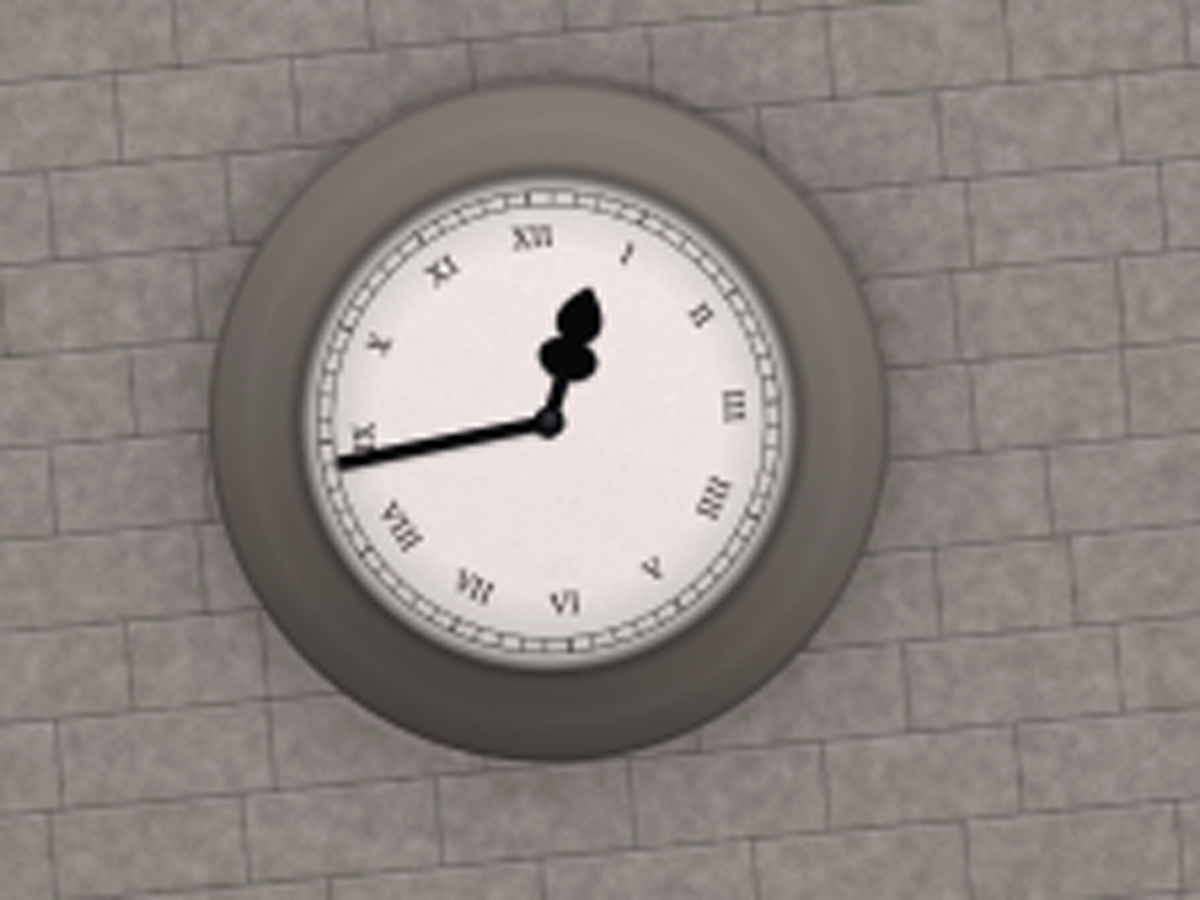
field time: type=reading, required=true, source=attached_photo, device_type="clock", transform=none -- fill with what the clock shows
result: 12:44
